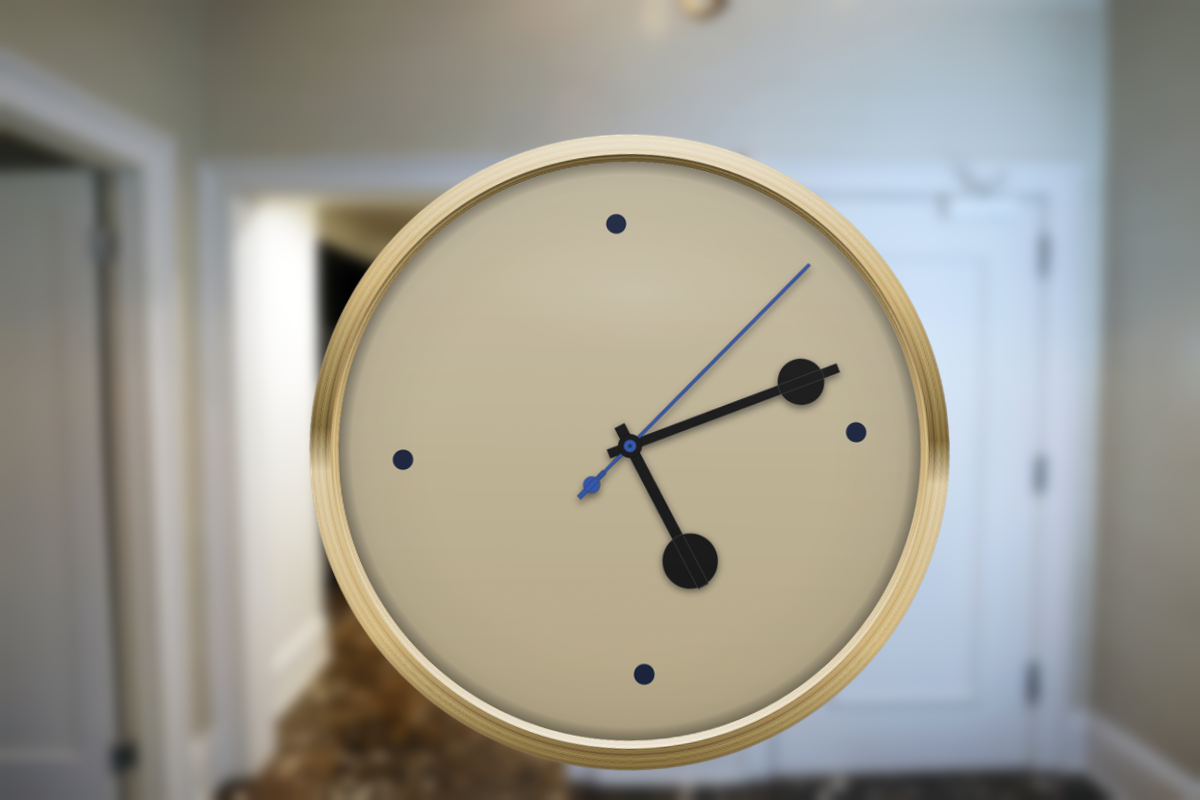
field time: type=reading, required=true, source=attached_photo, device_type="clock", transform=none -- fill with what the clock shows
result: 5:12:08
